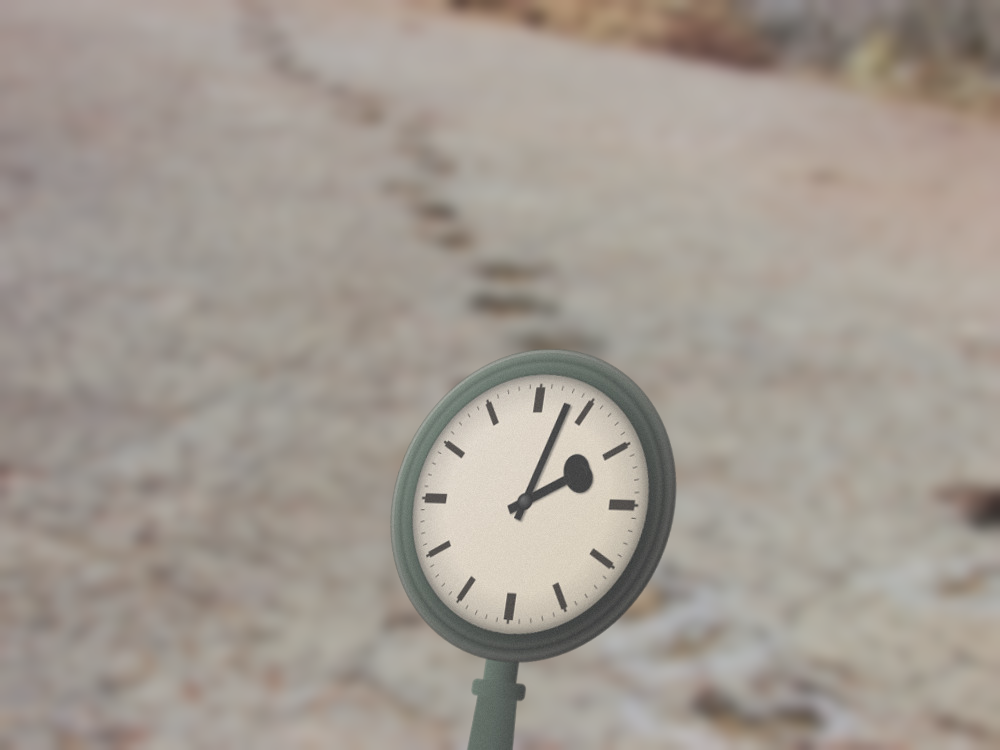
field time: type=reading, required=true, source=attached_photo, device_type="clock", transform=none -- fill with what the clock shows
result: 2:03
